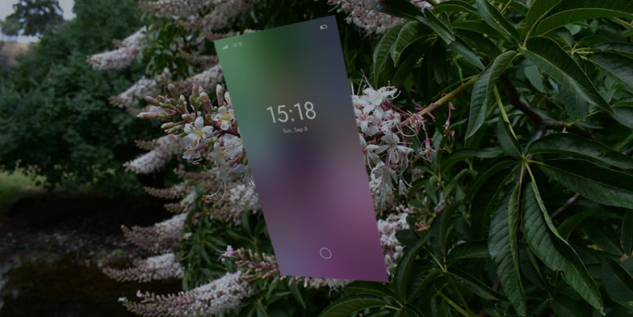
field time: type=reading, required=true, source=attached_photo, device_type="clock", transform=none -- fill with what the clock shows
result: 15:18
